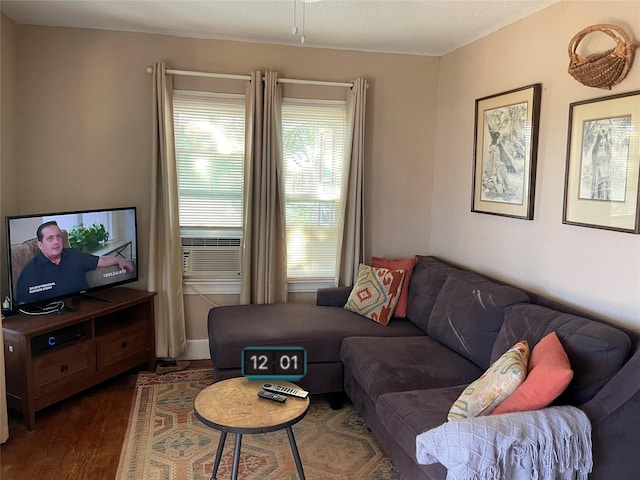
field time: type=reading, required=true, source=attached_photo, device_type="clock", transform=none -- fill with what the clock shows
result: 12:01
